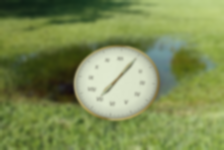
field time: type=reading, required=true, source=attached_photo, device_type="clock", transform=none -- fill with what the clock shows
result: 7:05
